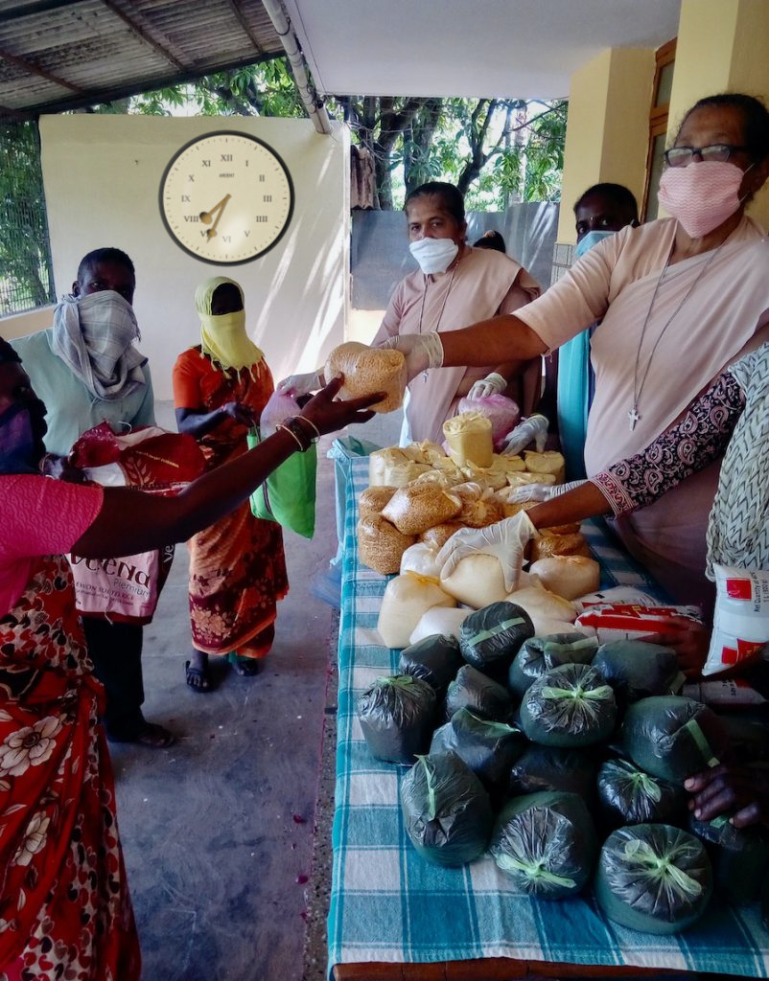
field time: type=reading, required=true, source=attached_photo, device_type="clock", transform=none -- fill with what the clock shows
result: 7:34
